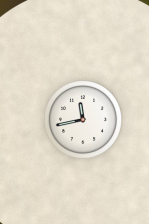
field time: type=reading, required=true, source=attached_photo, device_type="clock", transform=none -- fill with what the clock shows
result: 11:43
